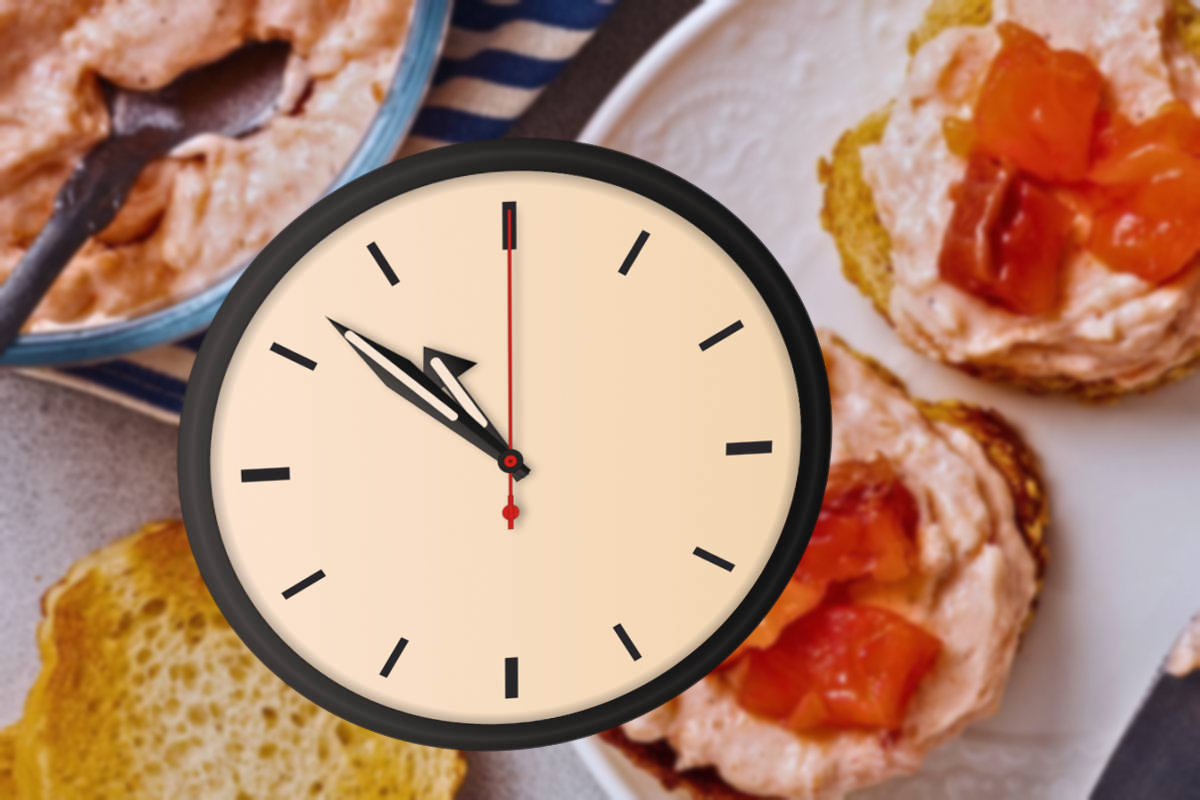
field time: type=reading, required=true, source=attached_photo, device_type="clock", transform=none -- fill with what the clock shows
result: 10:52:00
